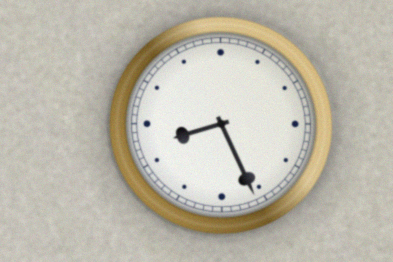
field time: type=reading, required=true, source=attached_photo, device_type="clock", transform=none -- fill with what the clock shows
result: 8:26
